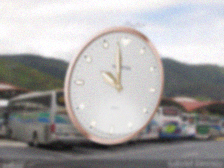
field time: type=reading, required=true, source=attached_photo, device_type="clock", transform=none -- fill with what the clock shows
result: 9:58
